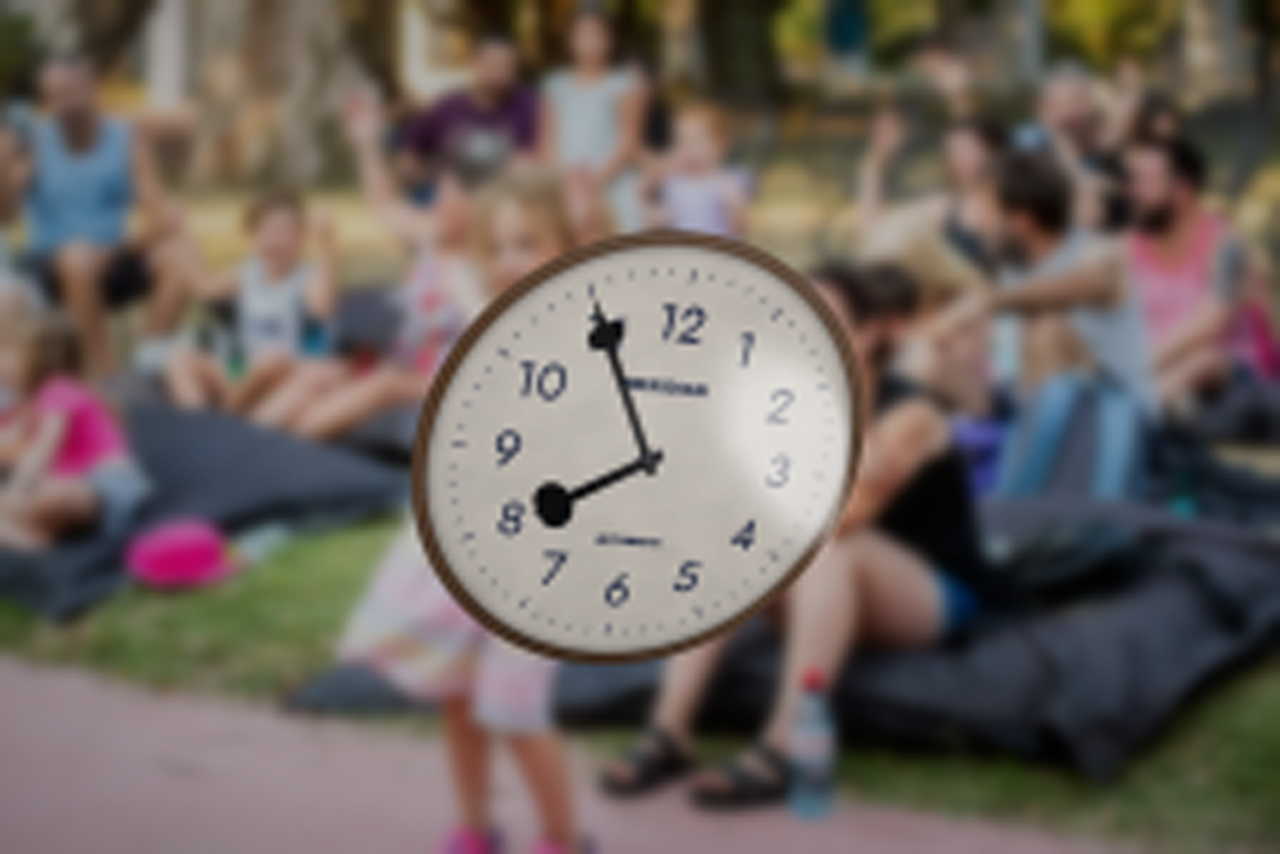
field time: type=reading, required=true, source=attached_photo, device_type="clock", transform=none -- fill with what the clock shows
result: 7:55
